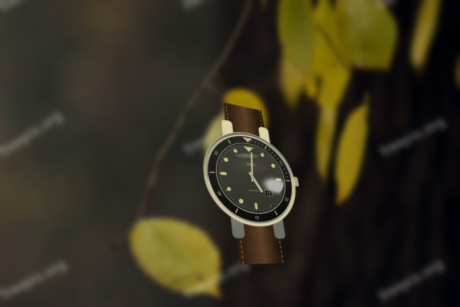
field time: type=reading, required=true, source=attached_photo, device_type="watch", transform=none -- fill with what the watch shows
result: 5:01
